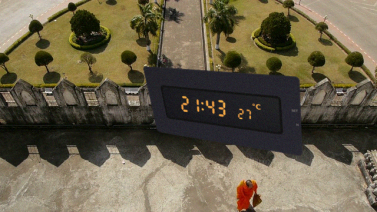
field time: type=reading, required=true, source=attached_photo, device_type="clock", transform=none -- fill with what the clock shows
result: 21:43
